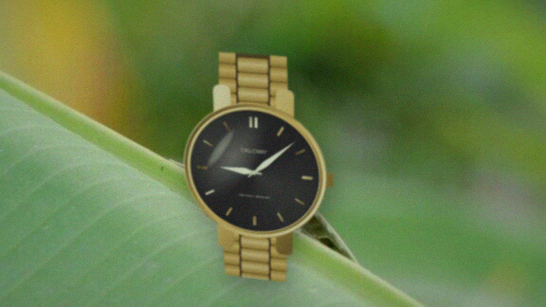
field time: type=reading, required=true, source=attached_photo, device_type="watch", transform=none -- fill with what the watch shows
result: 9:08
